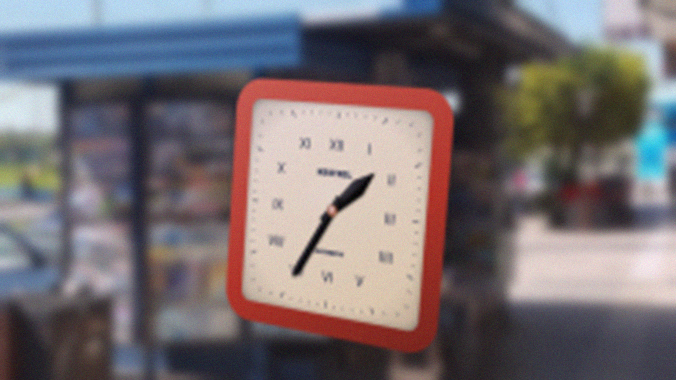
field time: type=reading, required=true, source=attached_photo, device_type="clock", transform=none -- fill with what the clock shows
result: 1:35
